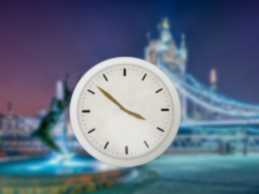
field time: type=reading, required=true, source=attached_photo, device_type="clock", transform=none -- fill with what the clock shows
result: 3:52
